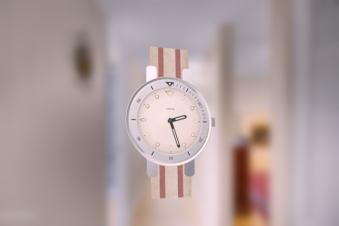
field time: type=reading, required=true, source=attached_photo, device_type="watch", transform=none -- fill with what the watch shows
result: 2:27
